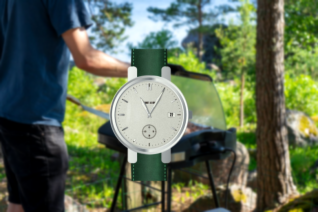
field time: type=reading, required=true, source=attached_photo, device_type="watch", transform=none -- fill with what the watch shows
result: 11:05
